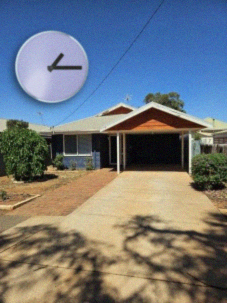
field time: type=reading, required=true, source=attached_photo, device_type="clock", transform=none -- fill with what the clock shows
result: 1:15
